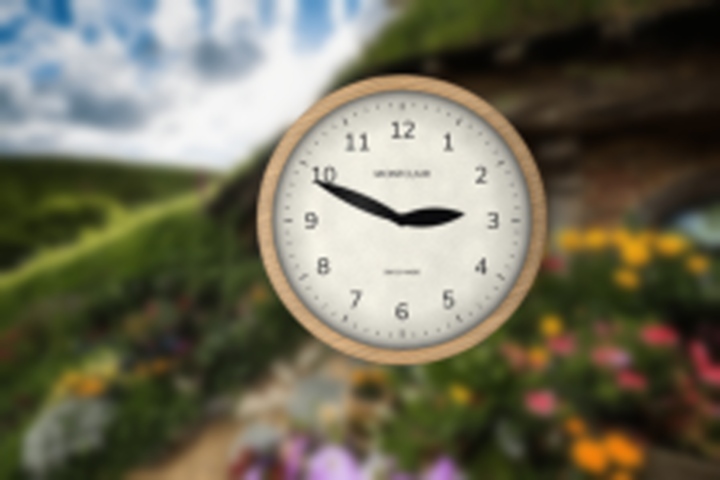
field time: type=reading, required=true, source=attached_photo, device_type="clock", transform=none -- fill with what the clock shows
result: 2:49
